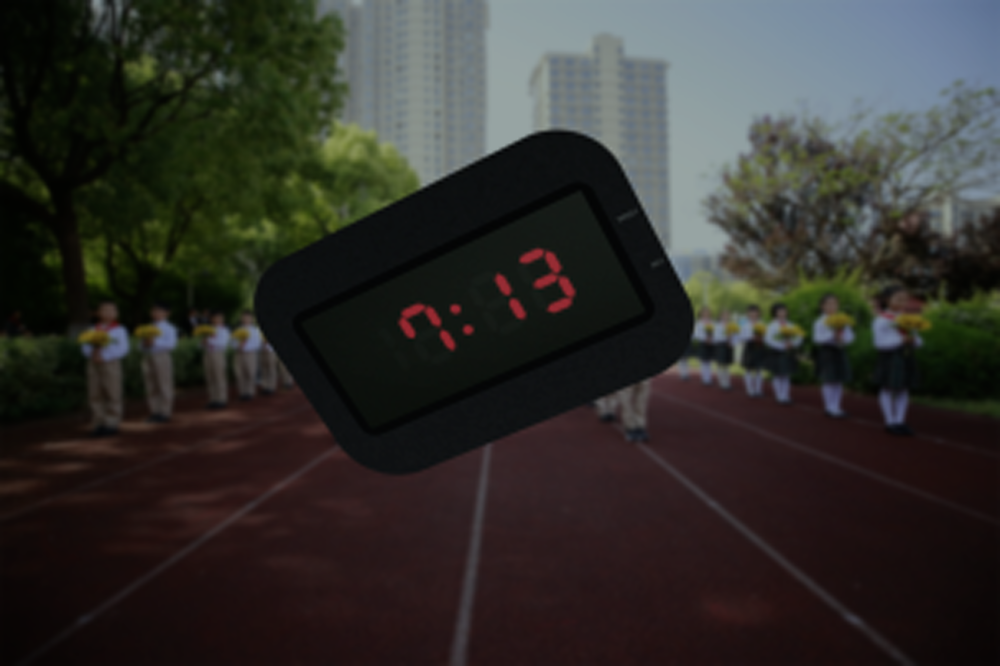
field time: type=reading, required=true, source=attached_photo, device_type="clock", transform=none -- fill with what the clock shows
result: 7:13
